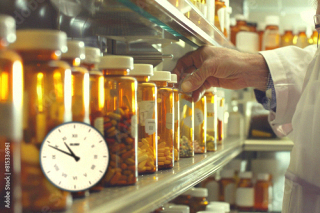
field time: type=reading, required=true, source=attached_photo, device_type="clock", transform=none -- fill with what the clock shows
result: 10:49
